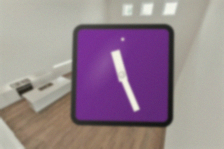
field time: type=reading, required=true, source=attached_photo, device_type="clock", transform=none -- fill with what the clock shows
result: 11:26
